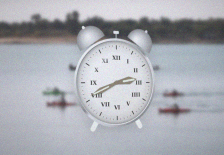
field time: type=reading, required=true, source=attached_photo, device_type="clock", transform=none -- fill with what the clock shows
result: 2:41
